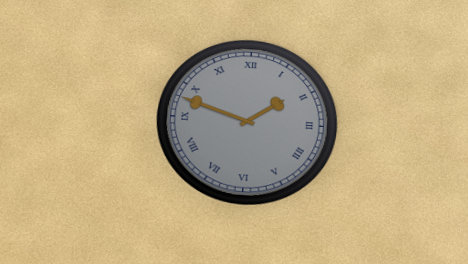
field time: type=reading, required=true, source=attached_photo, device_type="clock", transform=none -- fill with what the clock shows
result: 1:48
